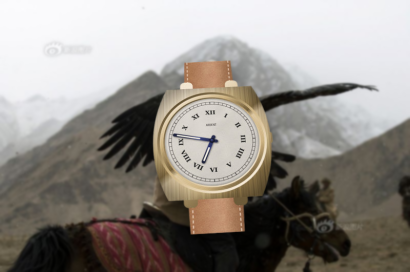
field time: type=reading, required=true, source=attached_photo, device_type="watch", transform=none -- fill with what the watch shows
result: 6:47
